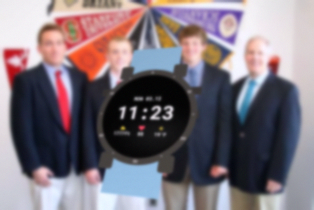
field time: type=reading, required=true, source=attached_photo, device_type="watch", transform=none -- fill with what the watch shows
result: 11:23
